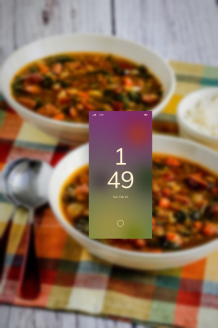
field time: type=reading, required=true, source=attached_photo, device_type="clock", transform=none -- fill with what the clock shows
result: 1:49
